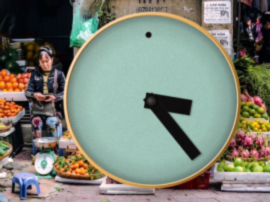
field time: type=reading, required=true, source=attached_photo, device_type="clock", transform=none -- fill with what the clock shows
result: 3:24
